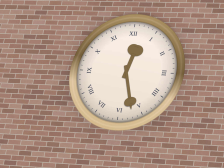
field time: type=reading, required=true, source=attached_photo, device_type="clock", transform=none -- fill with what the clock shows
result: 12:27
